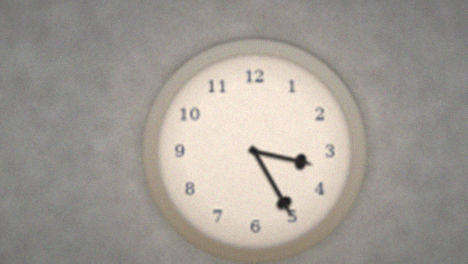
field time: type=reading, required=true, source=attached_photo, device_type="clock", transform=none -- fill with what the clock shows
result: 3:25
